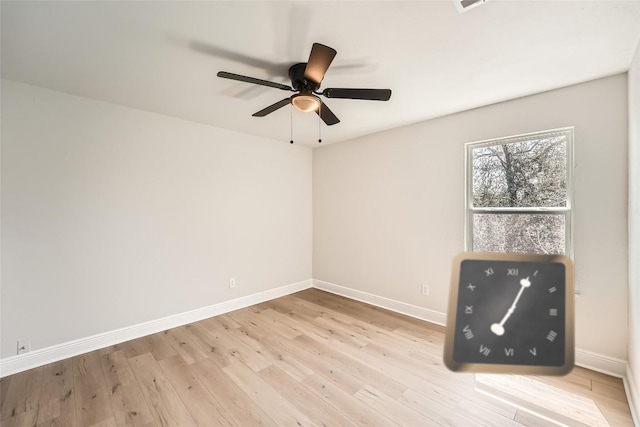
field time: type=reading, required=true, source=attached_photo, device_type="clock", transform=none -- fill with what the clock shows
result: 7:04
